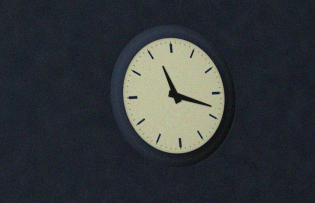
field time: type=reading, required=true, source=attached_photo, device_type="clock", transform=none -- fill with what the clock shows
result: 11:18
